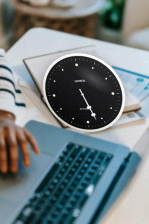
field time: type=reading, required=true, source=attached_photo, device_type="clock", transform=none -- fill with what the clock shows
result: 5:27
